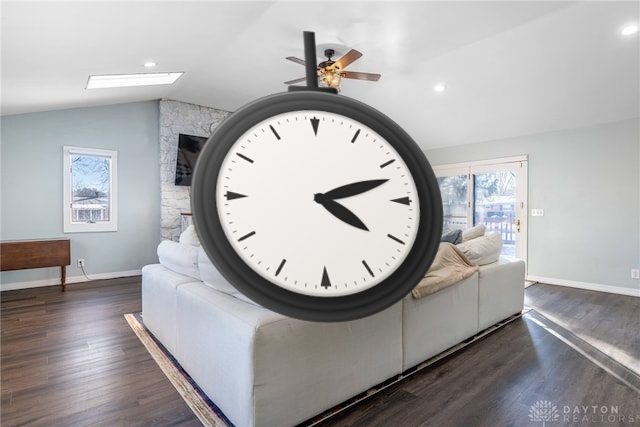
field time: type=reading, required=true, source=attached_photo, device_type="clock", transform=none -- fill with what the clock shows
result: 4:12
